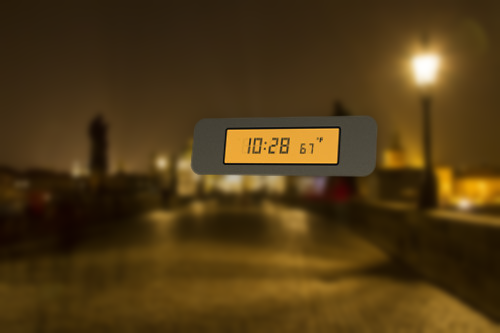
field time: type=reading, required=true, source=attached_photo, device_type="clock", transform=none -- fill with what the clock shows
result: 10:28
